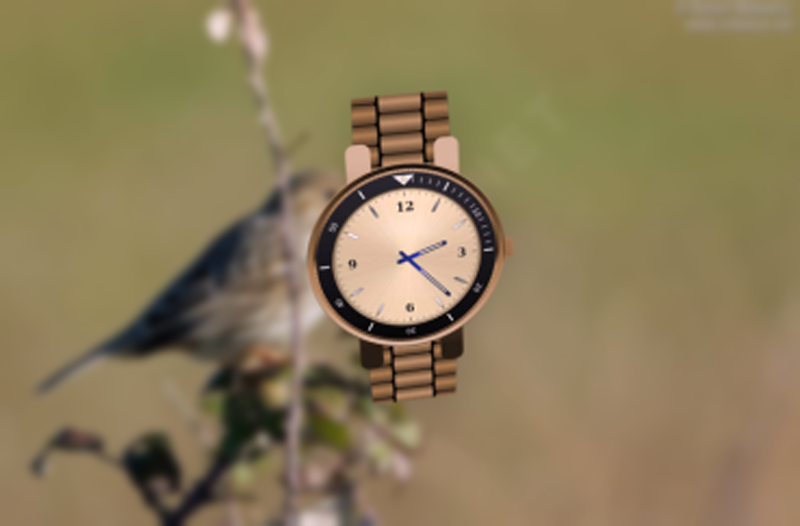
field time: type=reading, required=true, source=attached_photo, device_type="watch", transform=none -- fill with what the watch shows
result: 2:23
